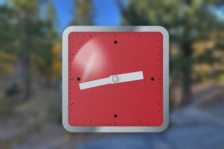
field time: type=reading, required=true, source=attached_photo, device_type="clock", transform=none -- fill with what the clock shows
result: 2:43
